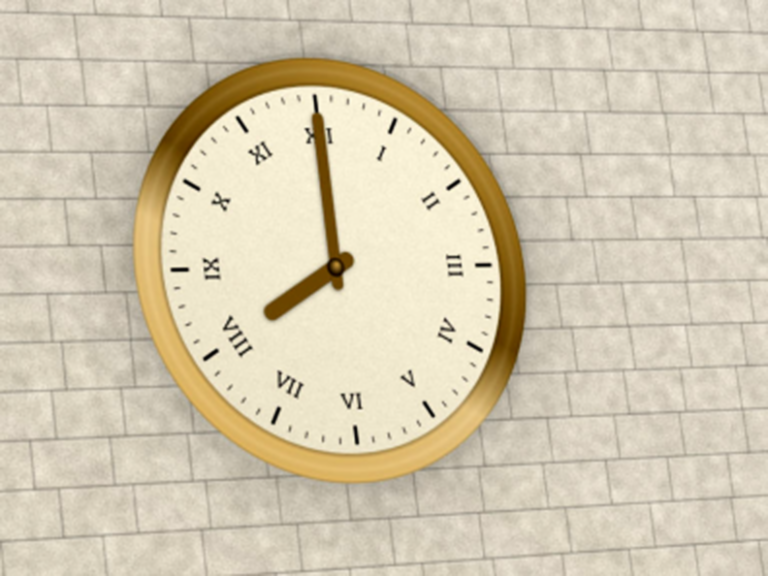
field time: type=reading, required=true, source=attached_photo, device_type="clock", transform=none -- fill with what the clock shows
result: 8:00
